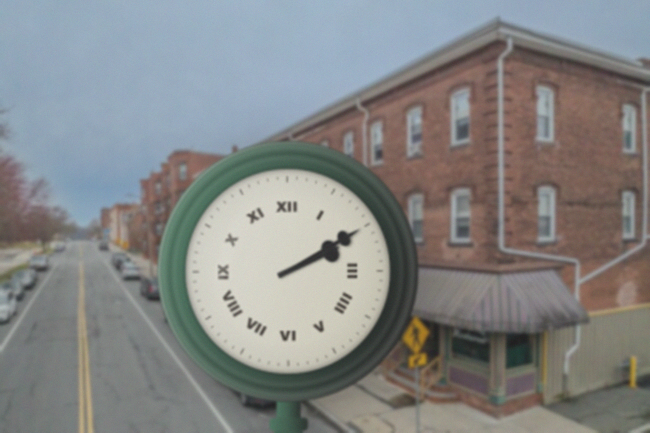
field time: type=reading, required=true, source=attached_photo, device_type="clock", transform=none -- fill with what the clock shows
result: 2:10
